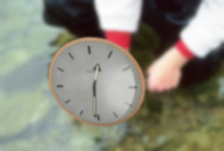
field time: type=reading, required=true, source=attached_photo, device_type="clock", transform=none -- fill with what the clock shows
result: 12:31
